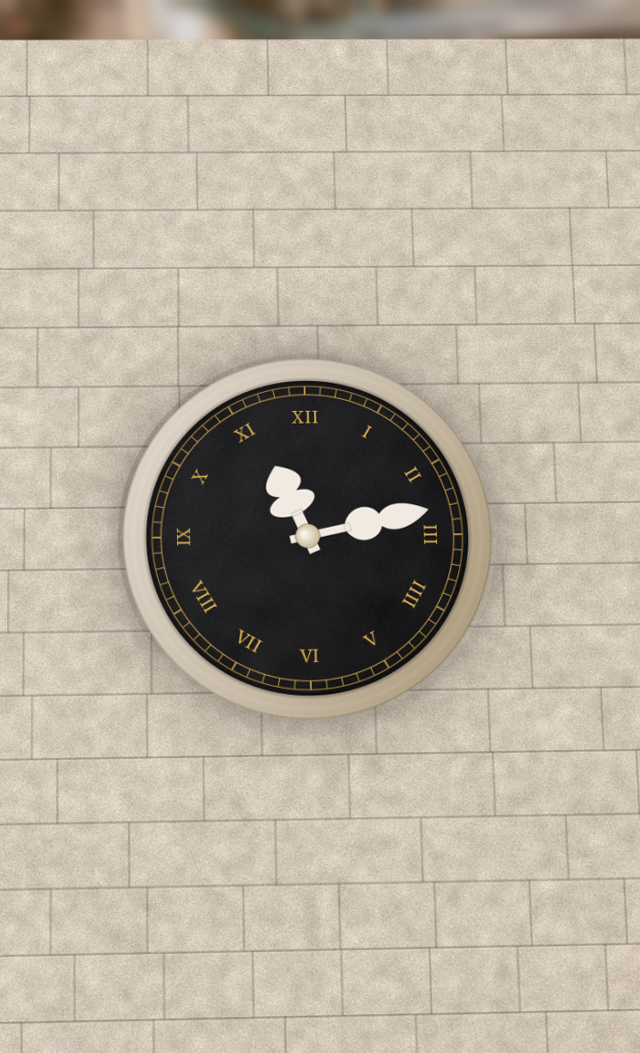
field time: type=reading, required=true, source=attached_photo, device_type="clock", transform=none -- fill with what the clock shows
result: 11:13
